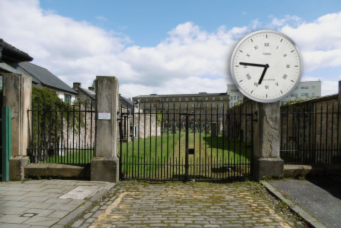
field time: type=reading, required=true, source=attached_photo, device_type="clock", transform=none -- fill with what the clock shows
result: 6:46
